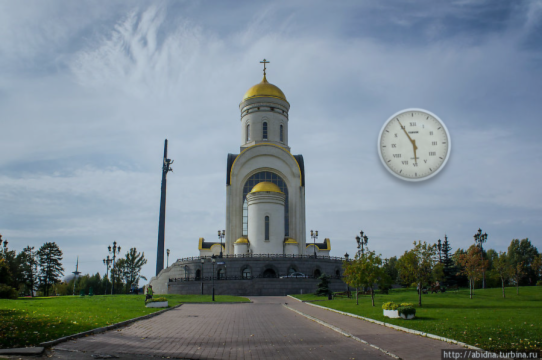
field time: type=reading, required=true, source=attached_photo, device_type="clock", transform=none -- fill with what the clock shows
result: 5:55
